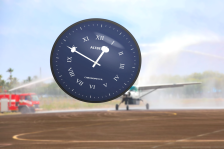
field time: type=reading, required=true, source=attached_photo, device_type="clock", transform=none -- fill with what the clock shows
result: 12:49
